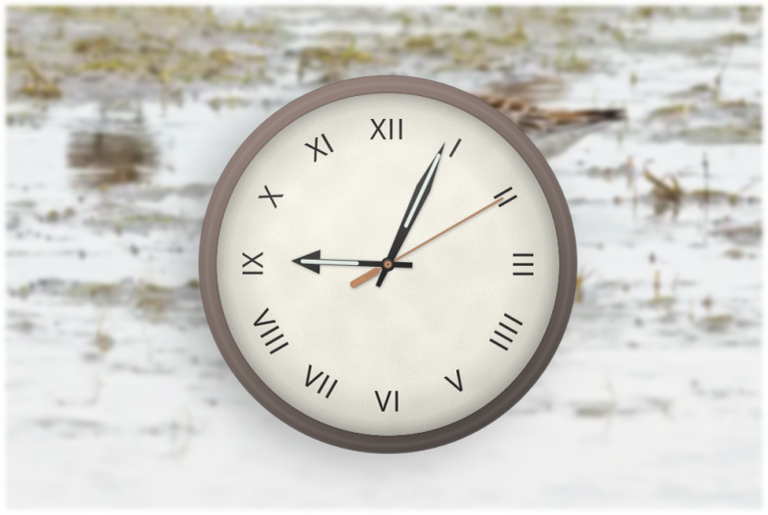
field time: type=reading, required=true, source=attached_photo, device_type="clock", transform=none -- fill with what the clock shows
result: 9:04:10
